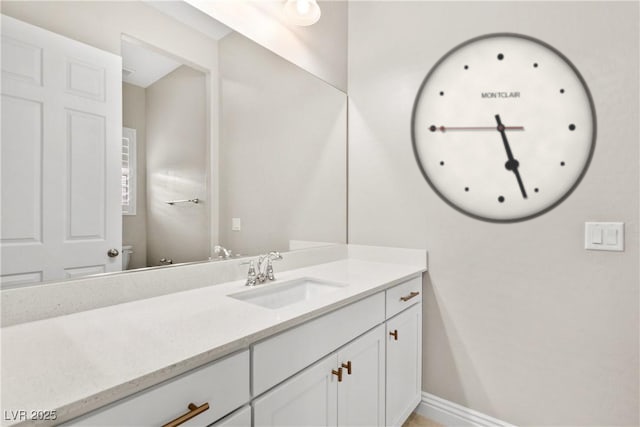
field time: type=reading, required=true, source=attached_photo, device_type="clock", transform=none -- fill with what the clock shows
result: 5:26:45
